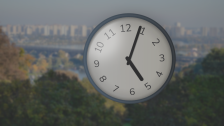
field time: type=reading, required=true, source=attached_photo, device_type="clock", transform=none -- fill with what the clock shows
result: 5:04
